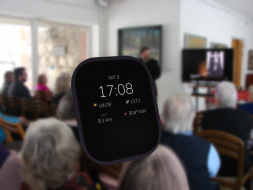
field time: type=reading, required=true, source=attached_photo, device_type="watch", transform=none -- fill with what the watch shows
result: 17:08
